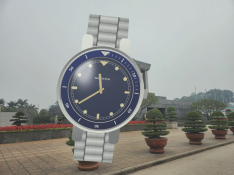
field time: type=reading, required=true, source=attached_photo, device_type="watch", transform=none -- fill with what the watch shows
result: 11:39
